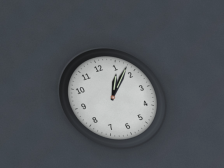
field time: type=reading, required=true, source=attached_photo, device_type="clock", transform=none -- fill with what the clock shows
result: 1:08
